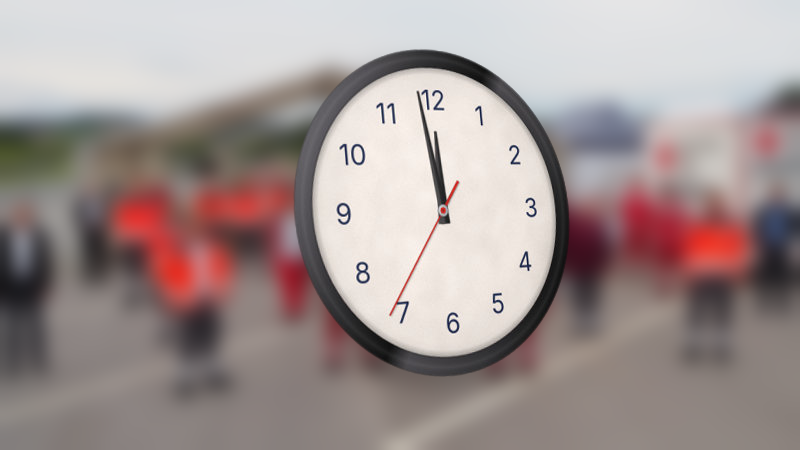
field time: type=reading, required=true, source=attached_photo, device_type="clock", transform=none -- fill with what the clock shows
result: 11:58:36
